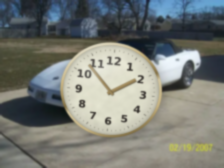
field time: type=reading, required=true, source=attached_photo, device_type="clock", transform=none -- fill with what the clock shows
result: 1:53
